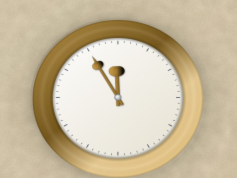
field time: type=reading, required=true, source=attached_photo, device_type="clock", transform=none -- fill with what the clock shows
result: 11:55
